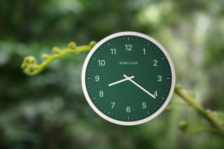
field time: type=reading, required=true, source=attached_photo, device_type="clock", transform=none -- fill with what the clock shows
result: 8:21
